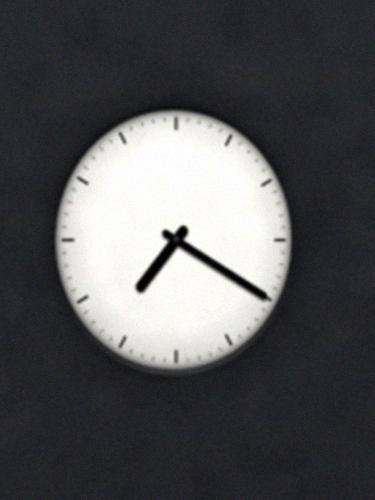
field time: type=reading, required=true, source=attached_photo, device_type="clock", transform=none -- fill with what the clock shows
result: 7:20
